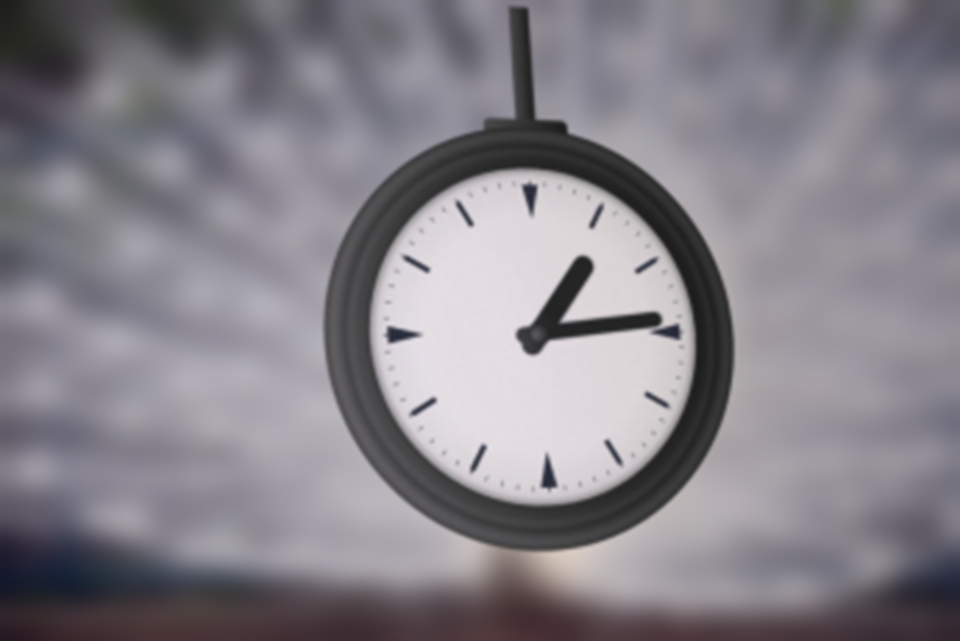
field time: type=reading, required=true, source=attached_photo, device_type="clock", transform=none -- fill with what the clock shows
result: 1:14
